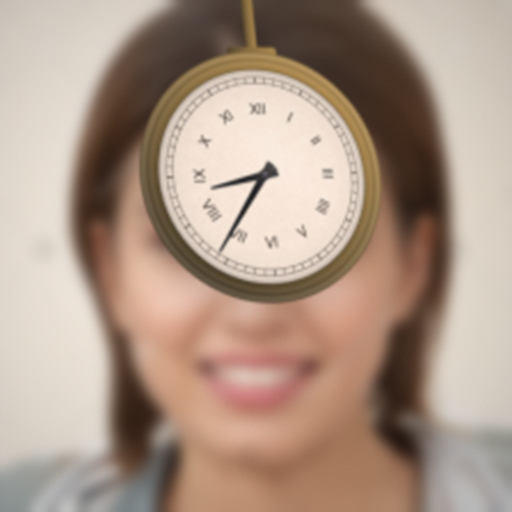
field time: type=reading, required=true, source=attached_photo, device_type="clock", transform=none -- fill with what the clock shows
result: 8:36
